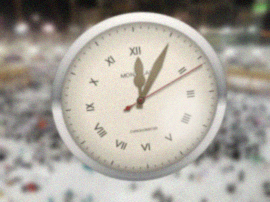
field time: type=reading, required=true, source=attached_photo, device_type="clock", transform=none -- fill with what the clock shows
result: 12:05:11
